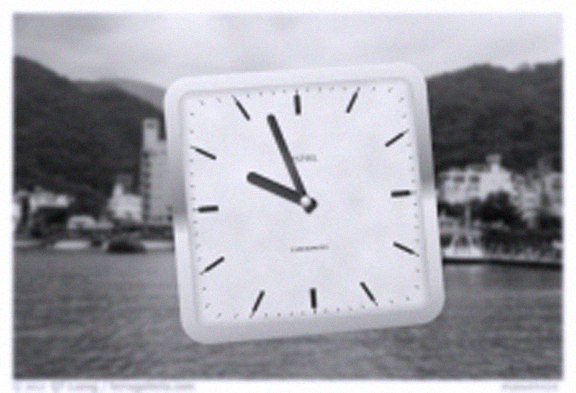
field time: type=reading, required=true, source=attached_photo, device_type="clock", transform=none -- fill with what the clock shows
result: 9:57
